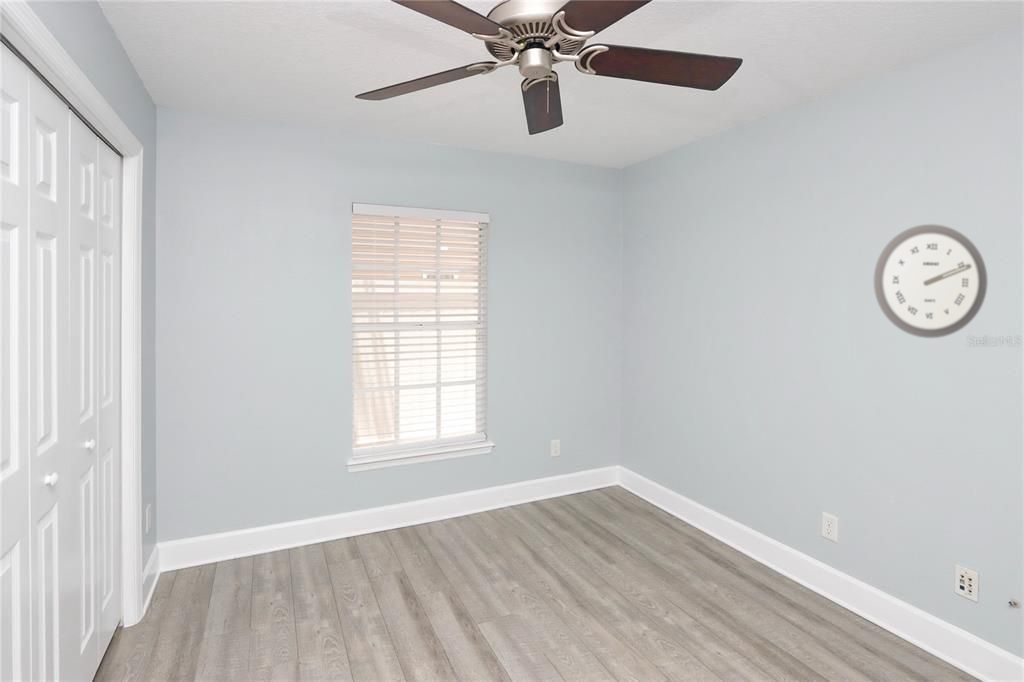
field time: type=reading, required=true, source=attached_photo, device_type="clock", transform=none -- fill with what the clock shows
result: 2:11
